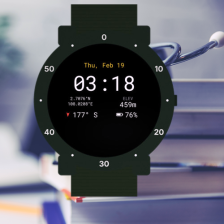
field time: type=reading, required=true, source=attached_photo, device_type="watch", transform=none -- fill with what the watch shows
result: 3:18
